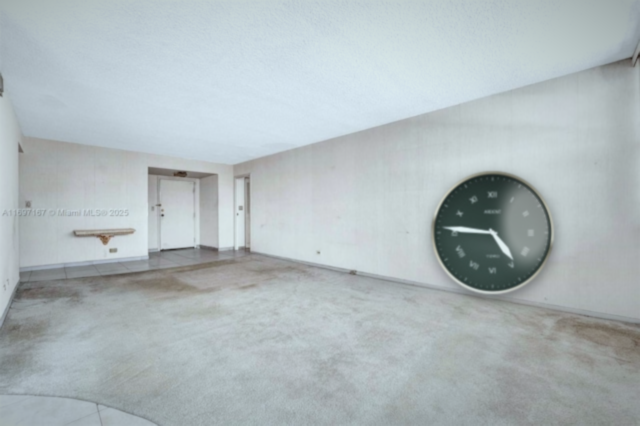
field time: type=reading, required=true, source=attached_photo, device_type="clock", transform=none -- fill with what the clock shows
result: 4:46
